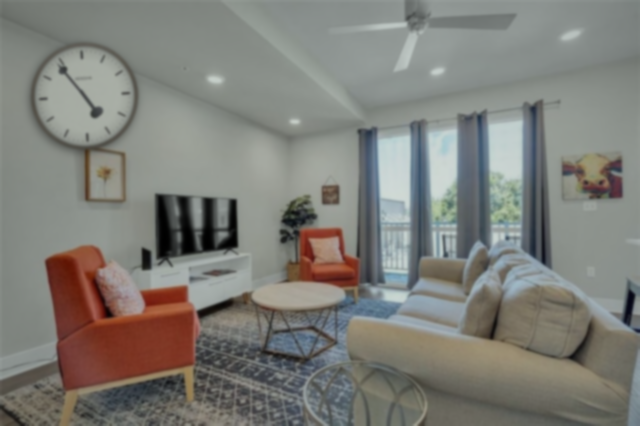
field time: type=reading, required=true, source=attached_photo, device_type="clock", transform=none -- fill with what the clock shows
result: 4:54
